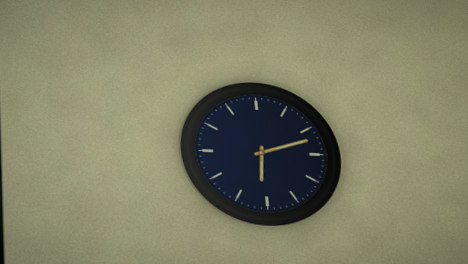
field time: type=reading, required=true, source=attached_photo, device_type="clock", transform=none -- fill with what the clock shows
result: 6:12
